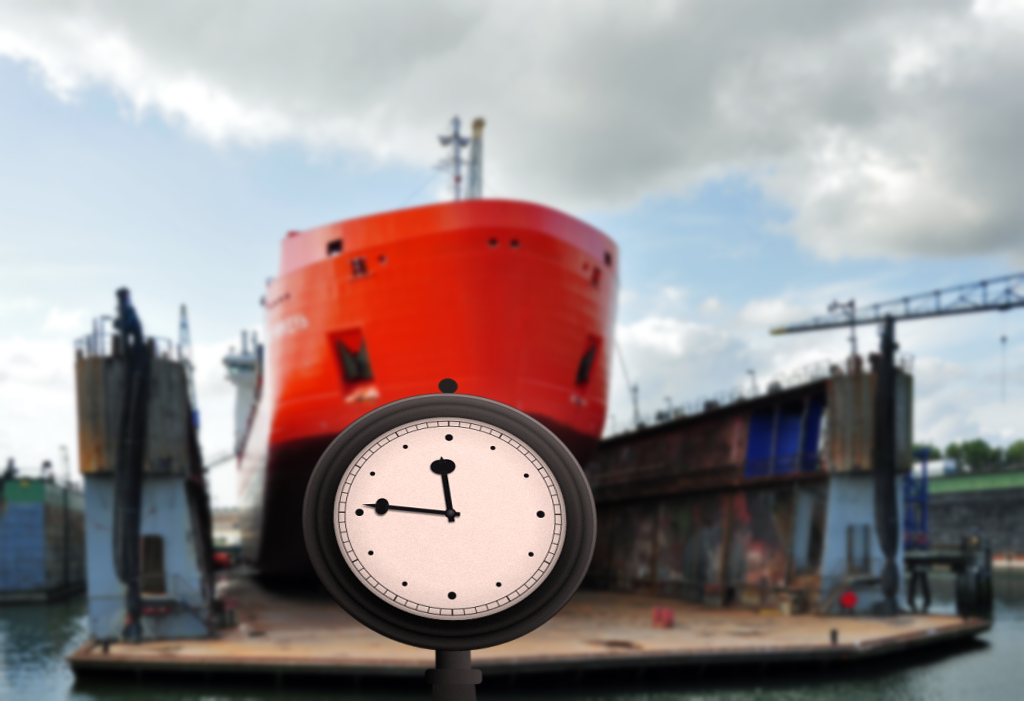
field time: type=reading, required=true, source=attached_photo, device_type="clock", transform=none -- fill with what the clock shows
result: 11:46
